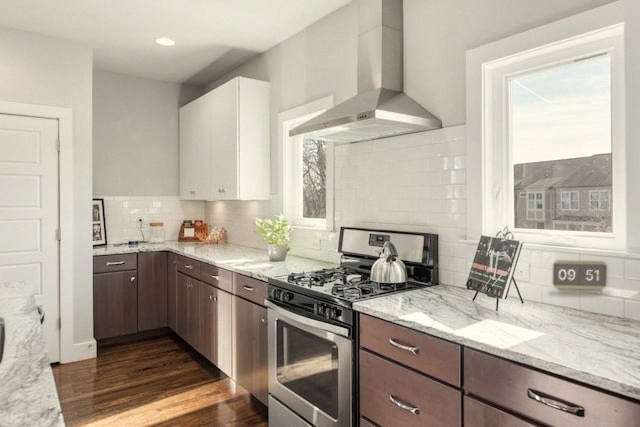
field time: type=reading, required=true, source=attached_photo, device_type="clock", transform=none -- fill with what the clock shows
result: 9:51
